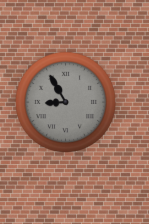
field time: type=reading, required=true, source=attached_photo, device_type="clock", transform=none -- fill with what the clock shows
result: 8:55
